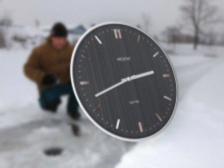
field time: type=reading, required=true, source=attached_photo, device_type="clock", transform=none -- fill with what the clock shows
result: 2:42
